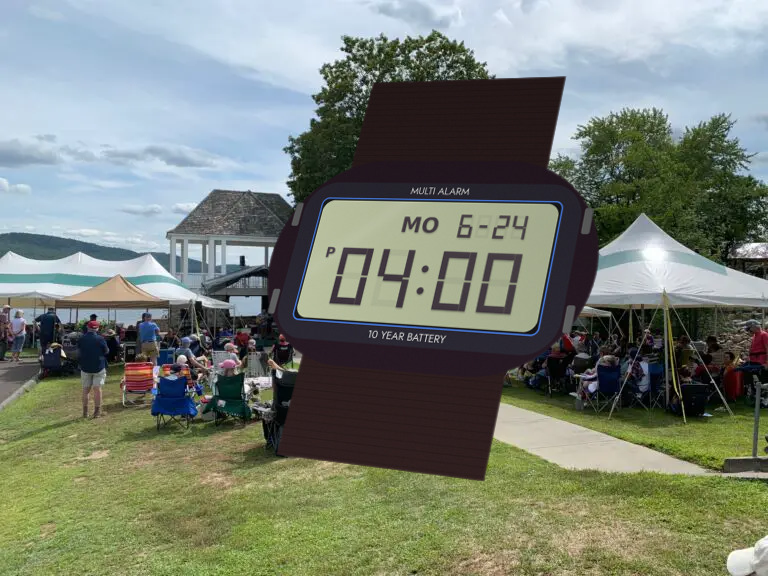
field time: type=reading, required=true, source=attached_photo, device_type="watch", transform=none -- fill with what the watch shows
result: 4:00
